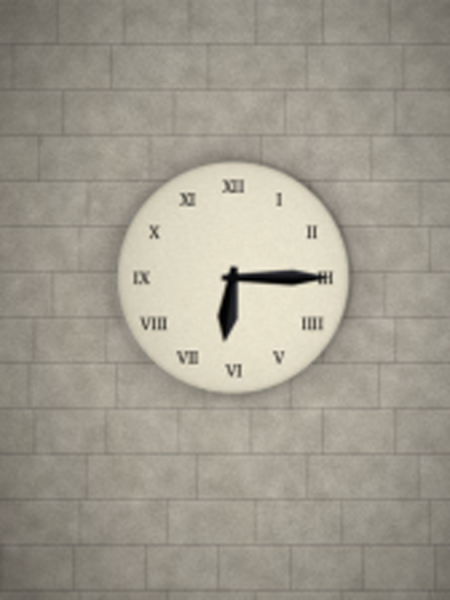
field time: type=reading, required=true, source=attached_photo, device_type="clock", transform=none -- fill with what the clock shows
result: 6:15
